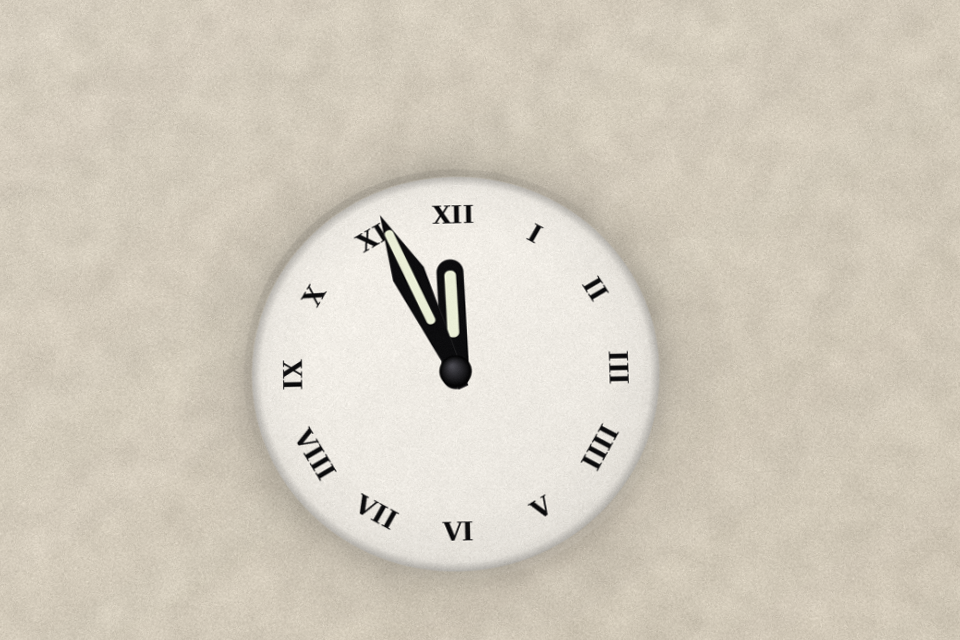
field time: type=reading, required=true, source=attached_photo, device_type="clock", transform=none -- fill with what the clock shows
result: 11:56
